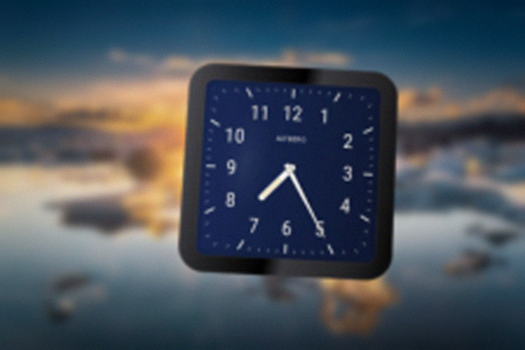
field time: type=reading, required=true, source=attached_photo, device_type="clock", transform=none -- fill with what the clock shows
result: 7:25
